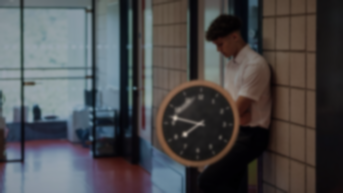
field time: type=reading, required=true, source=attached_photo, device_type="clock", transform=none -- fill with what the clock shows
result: 7:47
